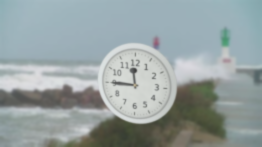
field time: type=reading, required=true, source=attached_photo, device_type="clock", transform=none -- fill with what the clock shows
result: 11:45
